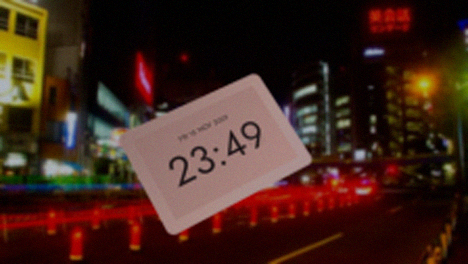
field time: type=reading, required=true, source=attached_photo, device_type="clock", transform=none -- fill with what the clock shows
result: 23:49
